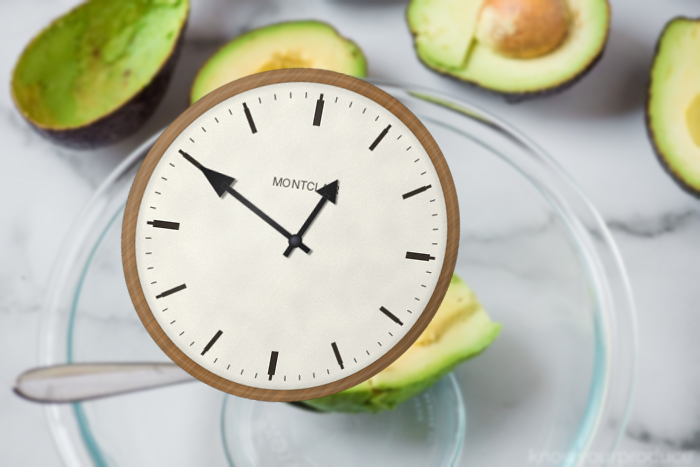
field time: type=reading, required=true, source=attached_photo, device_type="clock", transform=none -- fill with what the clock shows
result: 12:50
